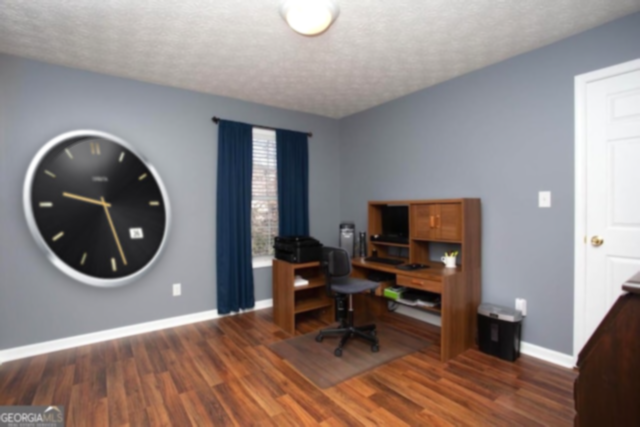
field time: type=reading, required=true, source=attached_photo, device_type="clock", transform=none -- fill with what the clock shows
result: 9:28
